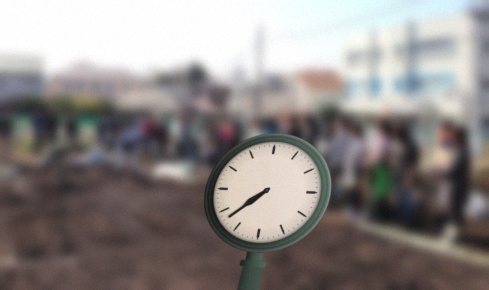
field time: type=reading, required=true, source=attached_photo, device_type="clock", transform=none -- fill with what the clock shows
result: 7:38
